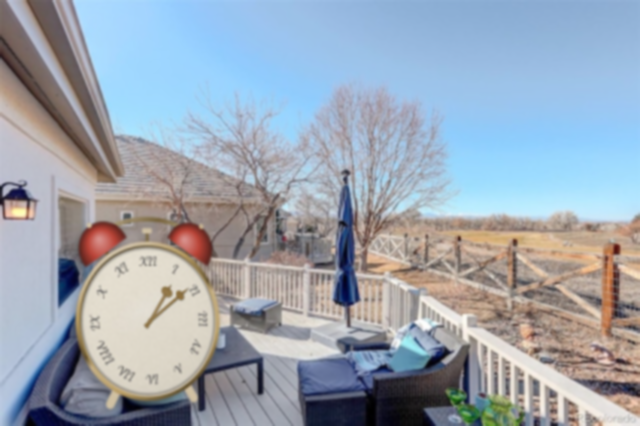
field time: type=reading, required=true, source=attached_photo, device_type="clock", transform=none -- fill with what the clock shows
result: 1:09
